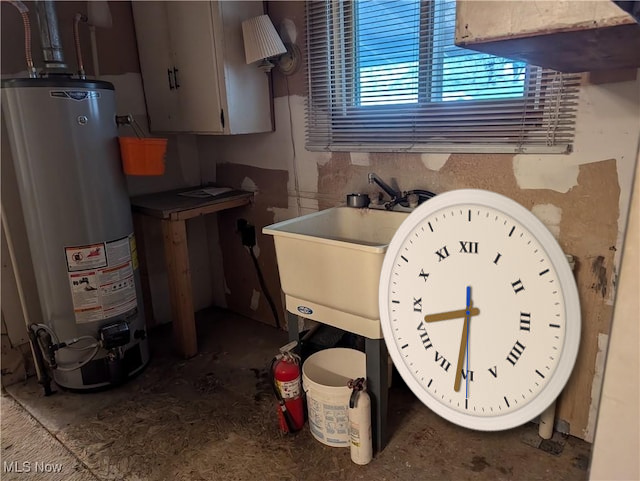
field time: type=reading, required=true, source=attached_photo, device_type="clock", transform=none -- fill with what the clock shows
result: 8:31:30
